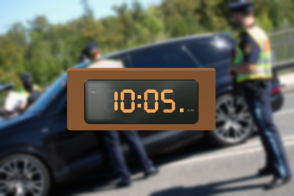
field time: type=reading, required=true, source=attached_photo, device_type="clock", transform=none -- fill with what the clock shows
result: 10:05
